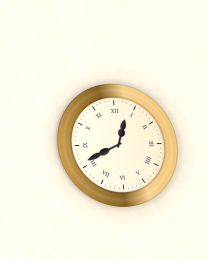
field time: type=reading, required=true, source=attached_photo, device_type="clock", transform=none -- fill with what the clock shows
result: 12:41
